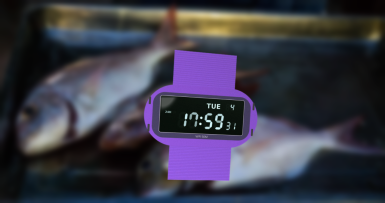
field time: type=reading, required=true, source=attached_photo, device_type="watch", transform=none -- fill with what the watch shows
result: 17:59:31
